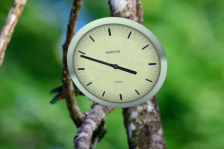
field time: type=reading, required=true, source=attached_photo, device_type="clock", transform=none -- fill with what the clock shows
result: 3:49
